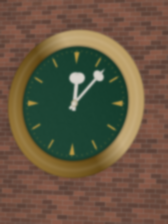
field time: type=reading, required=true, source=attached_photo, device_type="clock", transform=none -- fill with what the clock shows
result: 12:07
